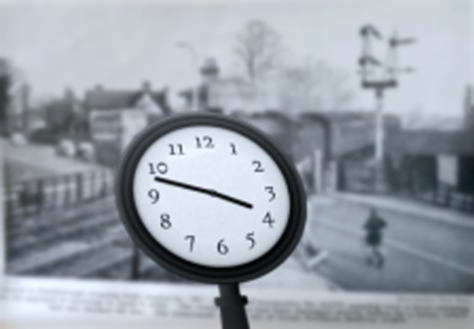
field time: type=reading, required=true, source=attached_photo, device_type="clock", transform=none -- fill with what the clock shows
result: 3:48
